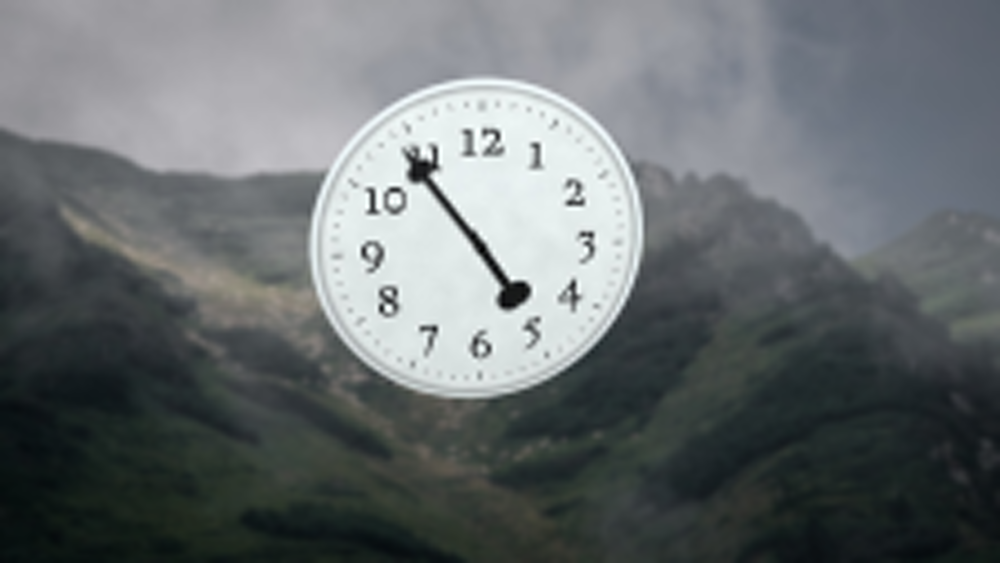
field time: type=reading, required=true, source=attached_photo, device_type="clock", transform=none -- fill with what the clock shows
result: 4:54
